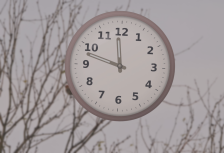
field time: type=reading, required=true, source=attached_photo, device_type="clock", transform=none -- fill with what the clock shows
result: 11:48
